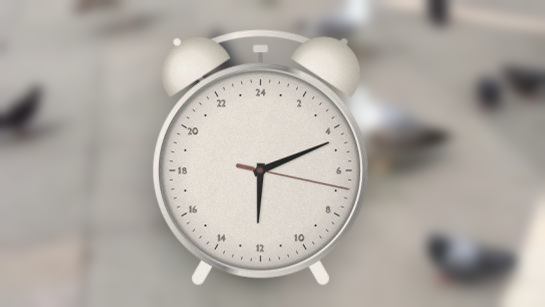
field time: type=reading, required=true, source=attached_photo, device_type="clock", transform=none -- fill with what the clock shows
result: 12:11:17
